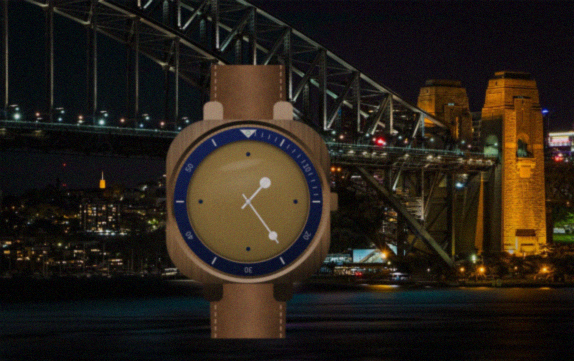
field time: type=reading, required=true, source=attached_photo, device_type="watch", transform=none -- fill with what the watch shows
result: 1:24
